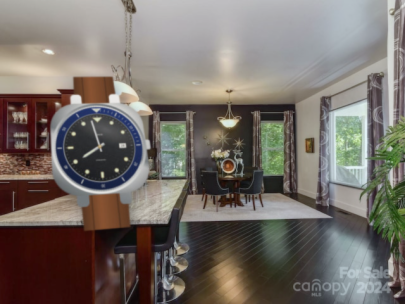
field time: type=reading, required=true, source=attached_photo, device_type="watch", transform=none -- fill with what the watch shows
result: 7:58
